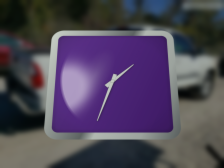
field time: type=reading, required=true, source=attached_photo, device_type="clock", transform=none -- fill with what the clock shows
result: 1:33
